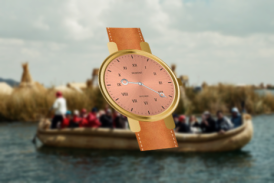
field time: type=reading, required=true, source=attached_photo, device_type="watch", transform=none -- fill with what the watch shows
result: 9:21
